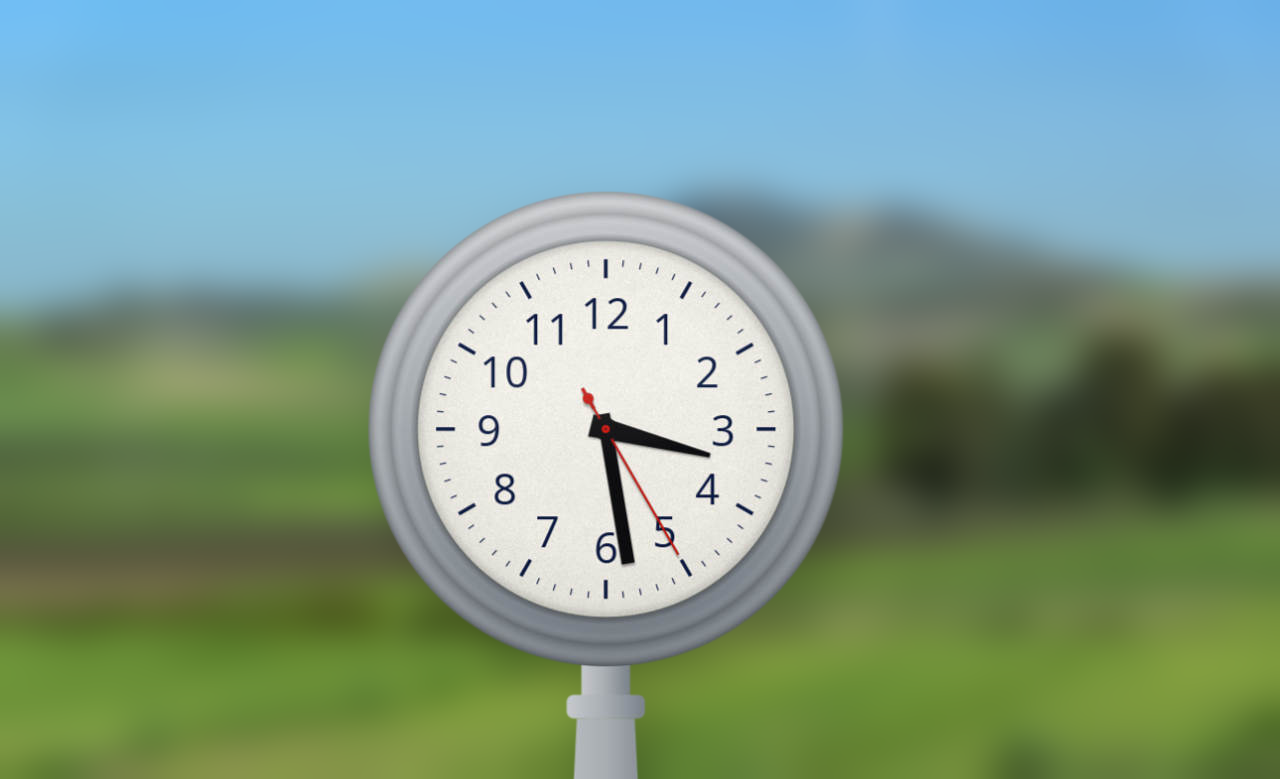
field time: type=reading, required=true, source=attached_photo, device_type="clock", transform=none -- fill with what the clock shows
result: 3:28:25
